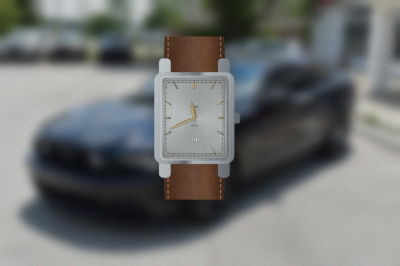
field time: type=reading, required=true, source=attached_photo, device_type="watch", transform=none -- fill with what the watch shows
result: 11:41
